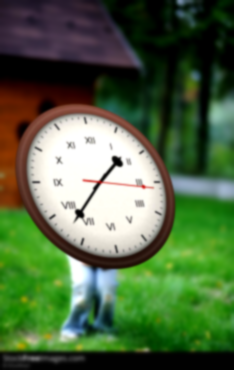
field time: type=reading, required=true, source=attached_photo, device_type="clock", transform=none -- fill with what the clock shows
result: 1:37:16
